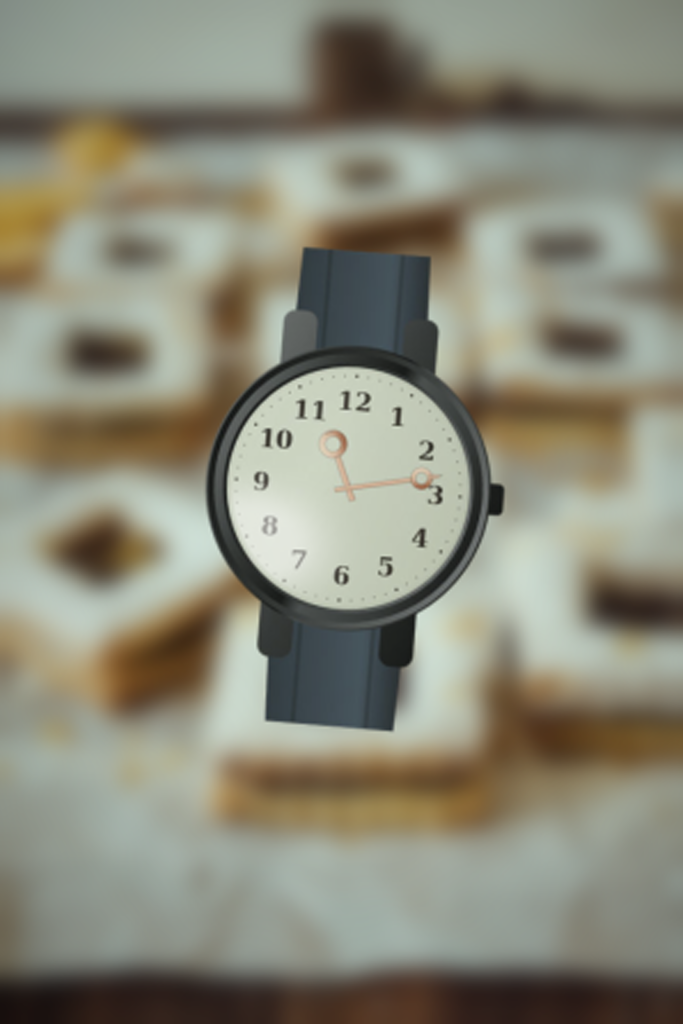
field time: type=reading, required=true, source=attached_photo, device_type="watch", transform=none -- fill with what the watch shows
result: 11:13
